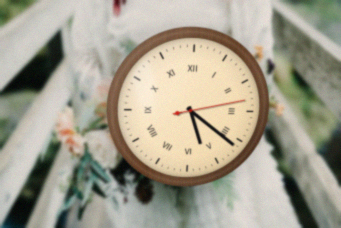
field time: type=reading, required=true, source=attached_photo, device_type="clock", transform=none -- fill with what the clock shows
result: 5:21:13
